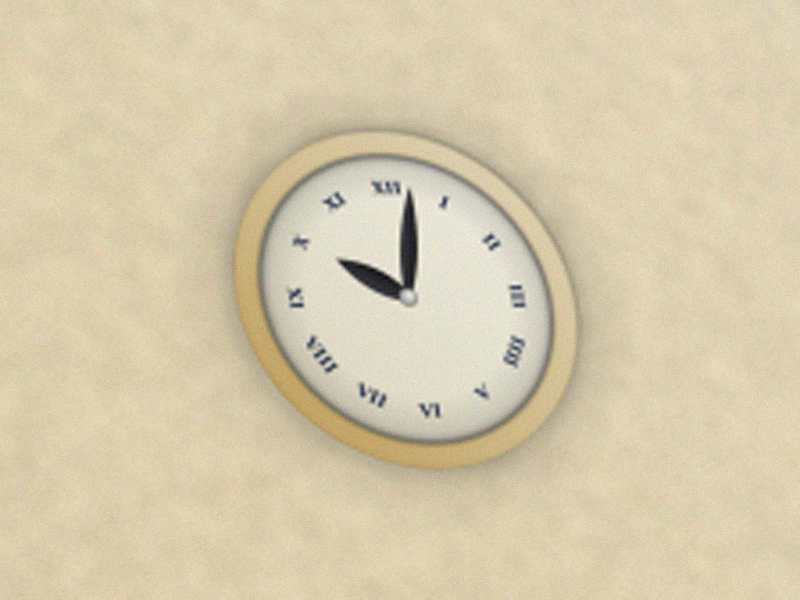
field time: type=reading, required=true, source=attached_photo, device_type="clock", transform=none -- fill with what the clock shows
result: 10:02
